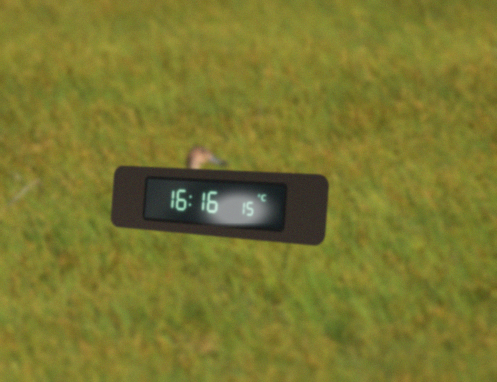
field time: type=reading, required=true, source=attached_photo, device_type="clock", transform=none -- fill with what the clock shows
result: 16:16
